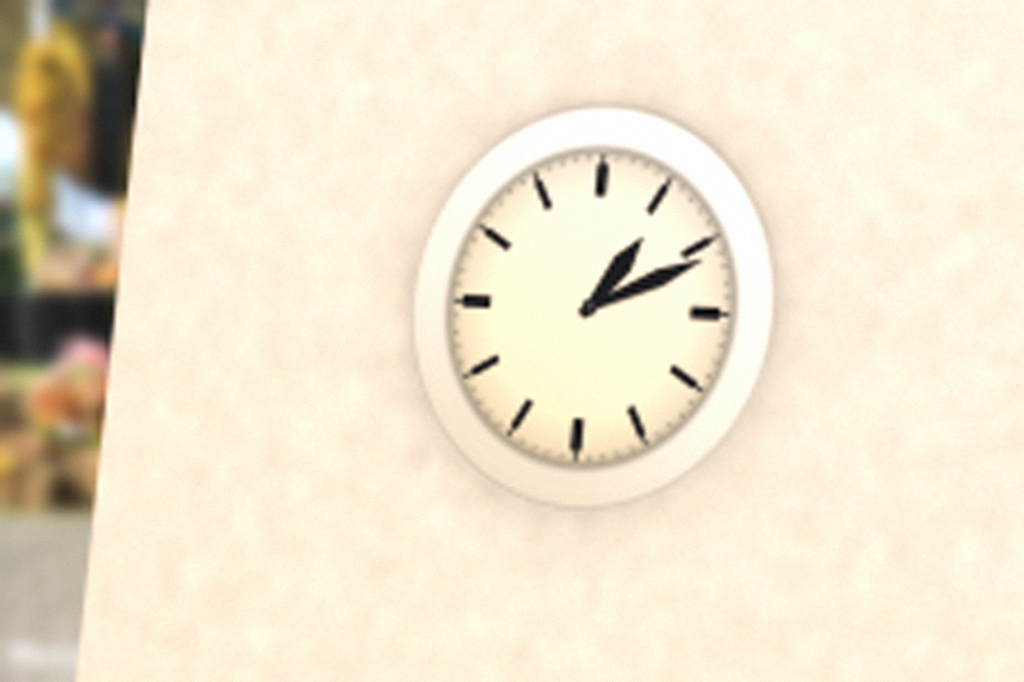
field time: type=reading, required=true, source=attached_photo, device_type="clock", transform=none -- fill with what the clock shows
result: 1:11
